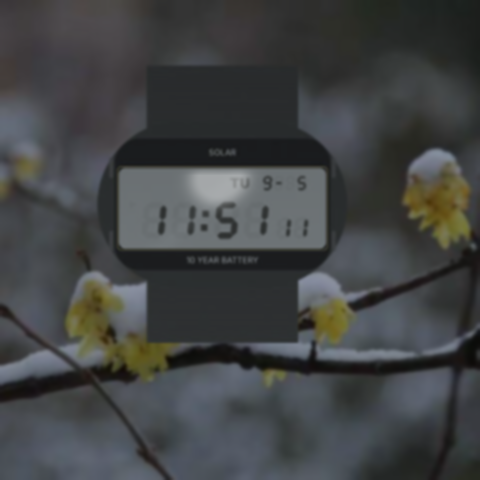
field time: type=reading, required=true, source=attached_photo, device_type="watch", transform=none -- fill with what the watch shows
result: 11:51:11
